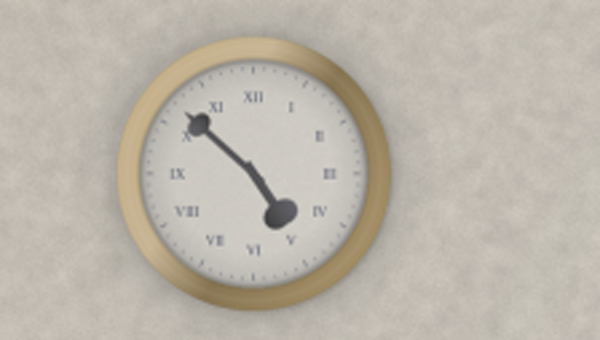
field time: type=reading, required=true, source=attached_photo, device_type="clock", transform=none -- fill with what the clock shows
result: 4:52
